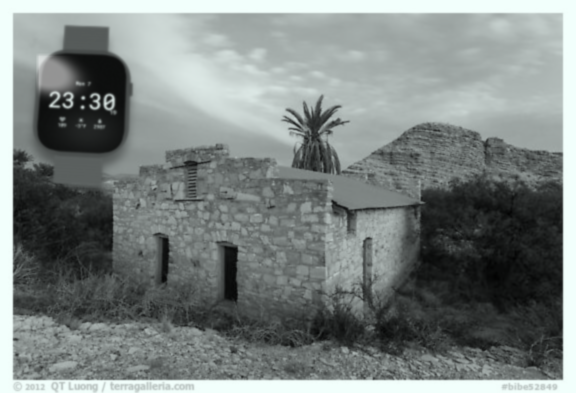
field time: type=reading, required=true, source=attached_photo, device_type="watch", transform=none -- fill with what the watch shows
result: 23:30
